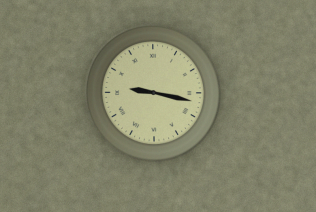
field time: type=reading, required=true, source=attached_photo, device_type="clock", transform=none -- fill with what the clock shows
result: 9:17
